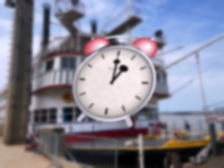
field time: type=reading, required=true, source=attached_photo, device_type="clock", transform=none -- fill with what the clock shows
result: 1:00
